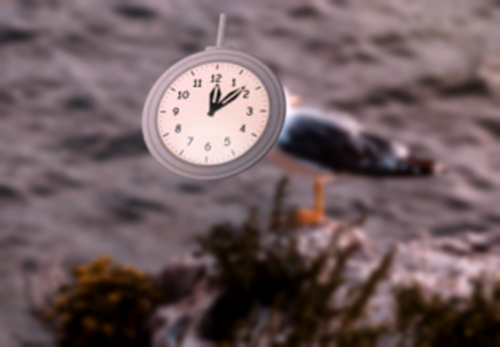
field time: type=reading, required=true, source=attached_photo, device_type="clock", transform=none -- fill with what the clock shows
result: 12:08
